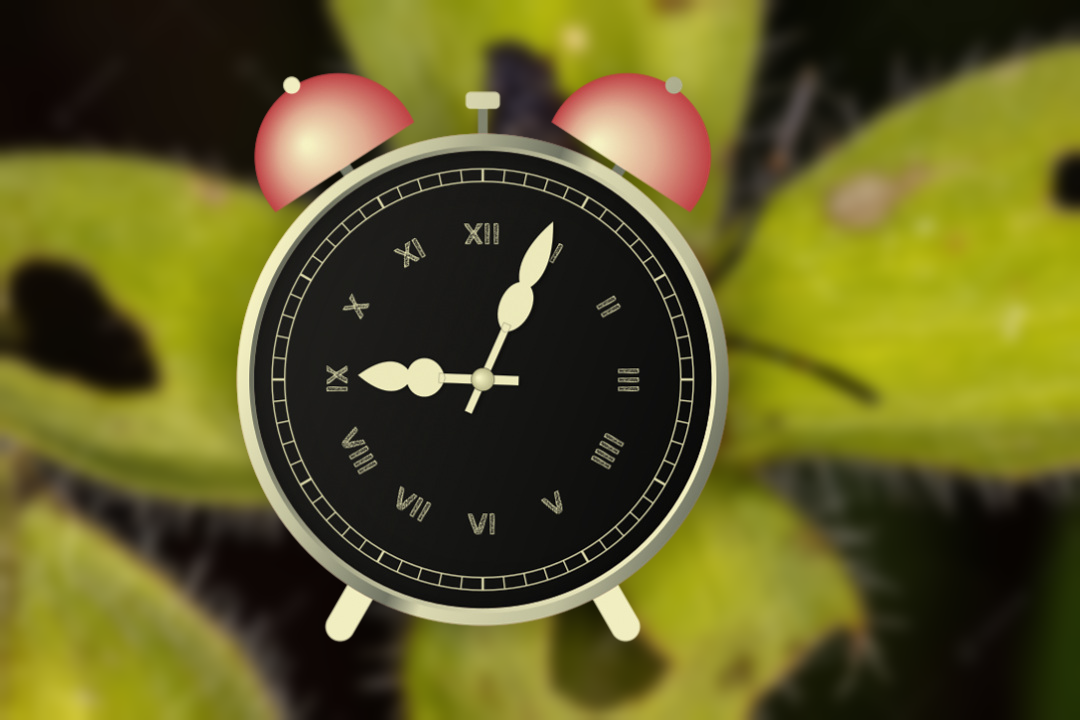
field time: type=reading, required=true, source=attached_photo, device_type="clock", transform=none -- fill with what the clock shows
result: 9:04
